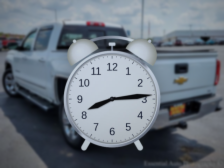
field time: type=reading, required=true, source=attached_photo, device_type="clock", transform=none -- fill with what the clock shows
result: 8:14
